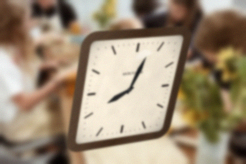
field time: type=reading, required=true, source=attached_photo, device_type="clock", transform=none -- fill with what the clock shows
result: 8:03
